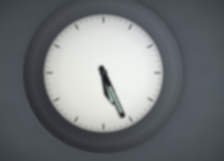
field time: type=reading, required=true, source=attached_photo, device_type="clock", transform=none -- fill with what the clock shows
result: 5:26
